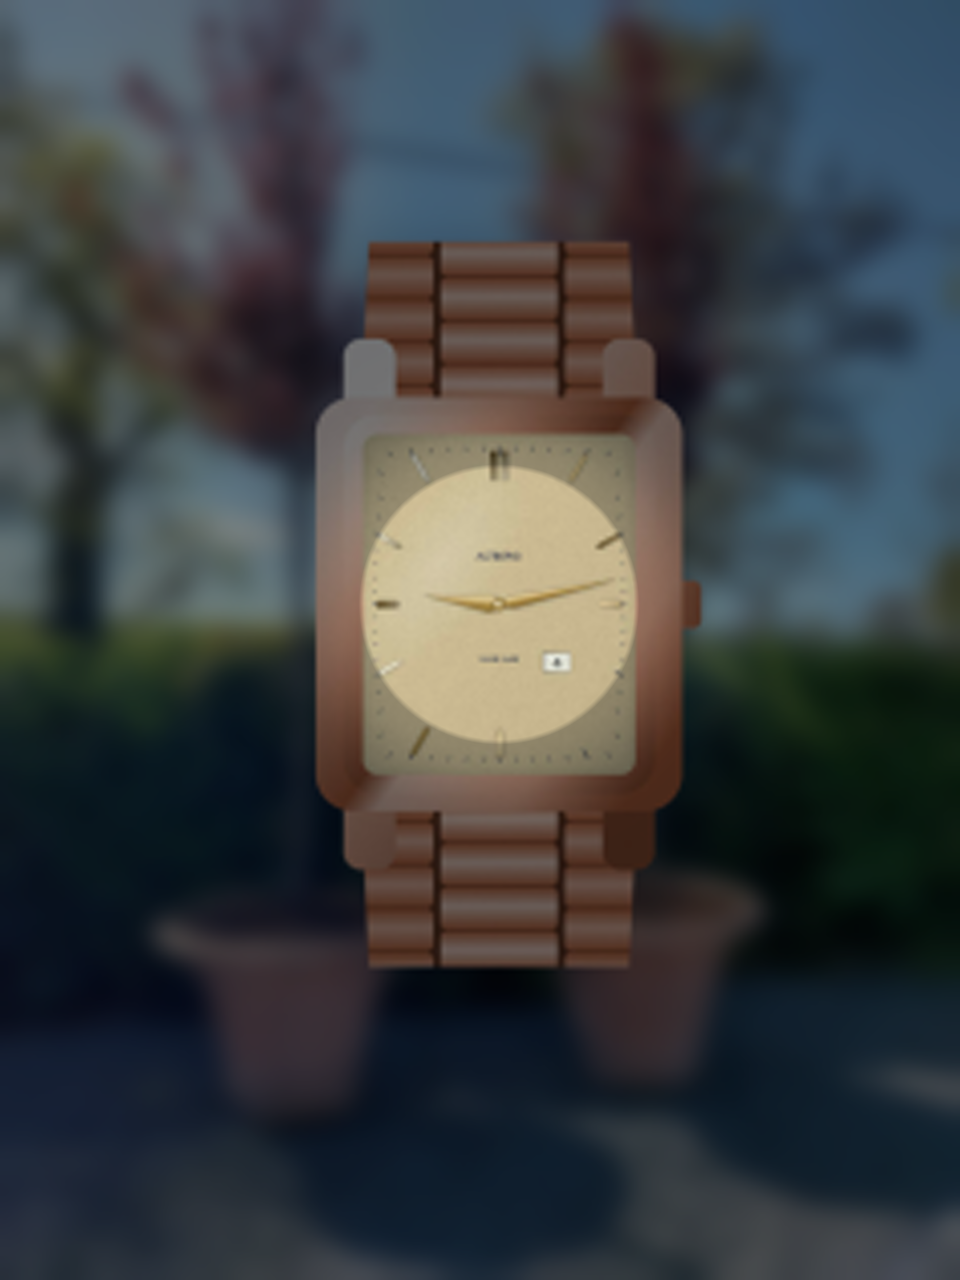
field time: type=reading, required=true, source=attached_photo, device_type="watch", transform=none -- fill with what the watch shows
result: 9:13
